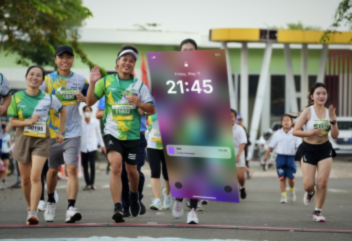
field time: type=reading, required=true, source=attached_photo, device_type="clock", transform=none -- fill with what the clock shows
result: 21:45
